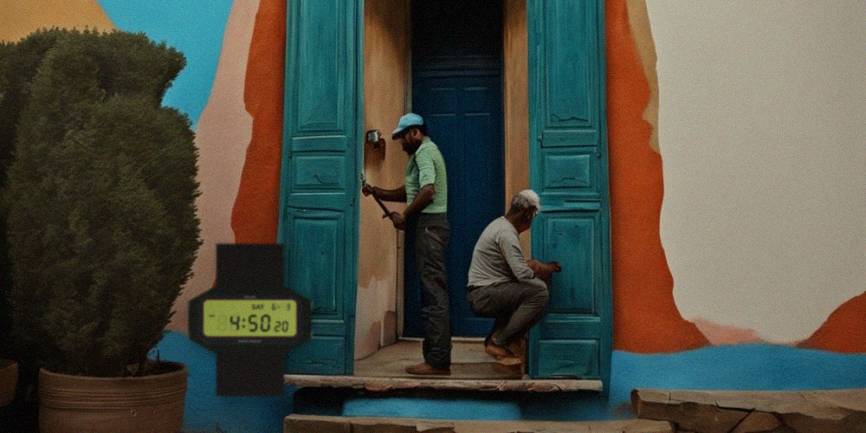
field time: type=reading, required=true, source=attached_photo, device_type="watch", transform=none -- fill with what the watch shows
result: 4:50:20
